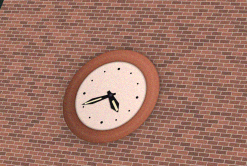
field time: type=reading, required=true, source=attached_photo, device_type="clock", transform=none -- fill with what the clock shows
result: 4:41
